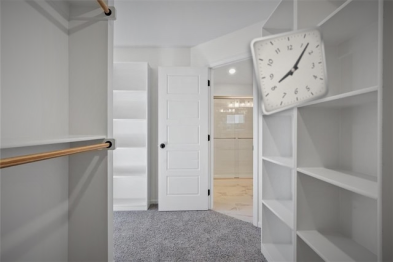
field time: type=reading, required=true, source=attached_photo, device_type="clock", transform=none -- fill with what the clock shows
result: 8:07
